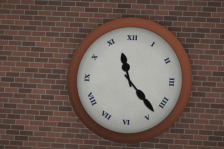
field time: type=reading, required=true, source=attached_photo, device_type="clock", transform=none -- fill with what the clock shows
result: 11:23
